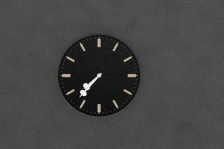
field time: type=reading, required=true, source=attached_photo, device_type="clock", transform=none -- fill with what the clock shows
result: 7:37
